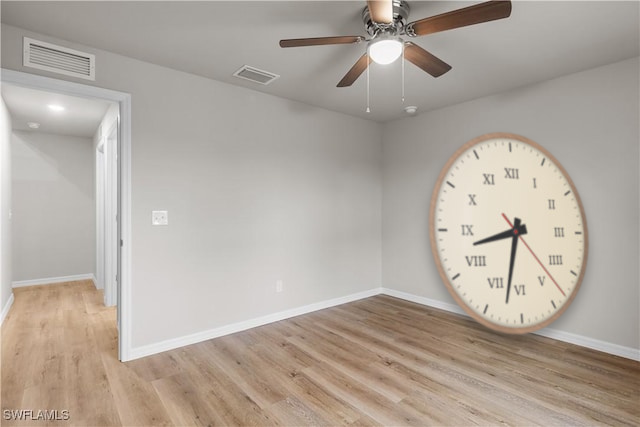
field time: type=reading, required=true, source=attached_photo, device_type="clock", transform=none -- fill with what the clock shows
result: 8:32:23
